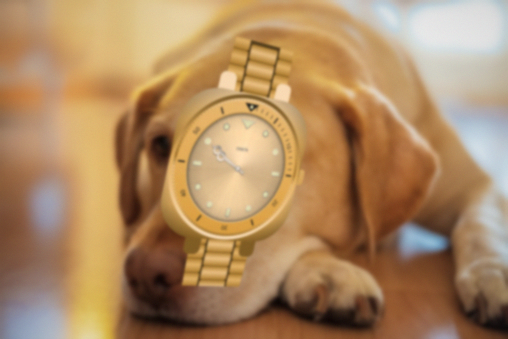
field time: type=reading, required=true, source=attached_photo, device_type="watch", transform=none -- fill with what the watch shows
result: 9:50
